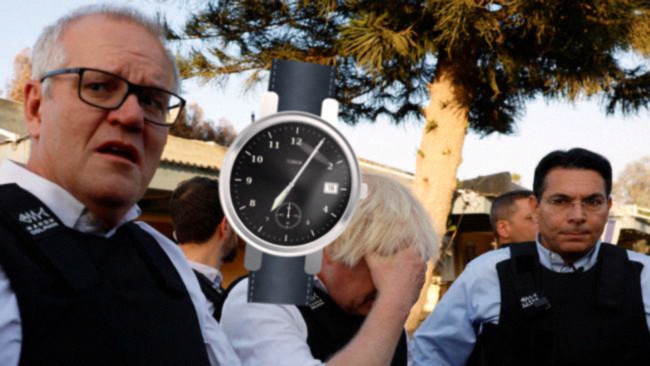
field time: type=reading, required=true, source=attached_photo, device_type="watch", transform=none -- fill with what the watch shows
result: 7:05
